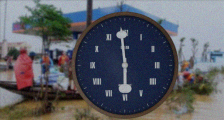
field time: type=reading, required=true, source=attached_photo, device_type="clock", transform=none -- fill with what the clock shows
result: 5:59
